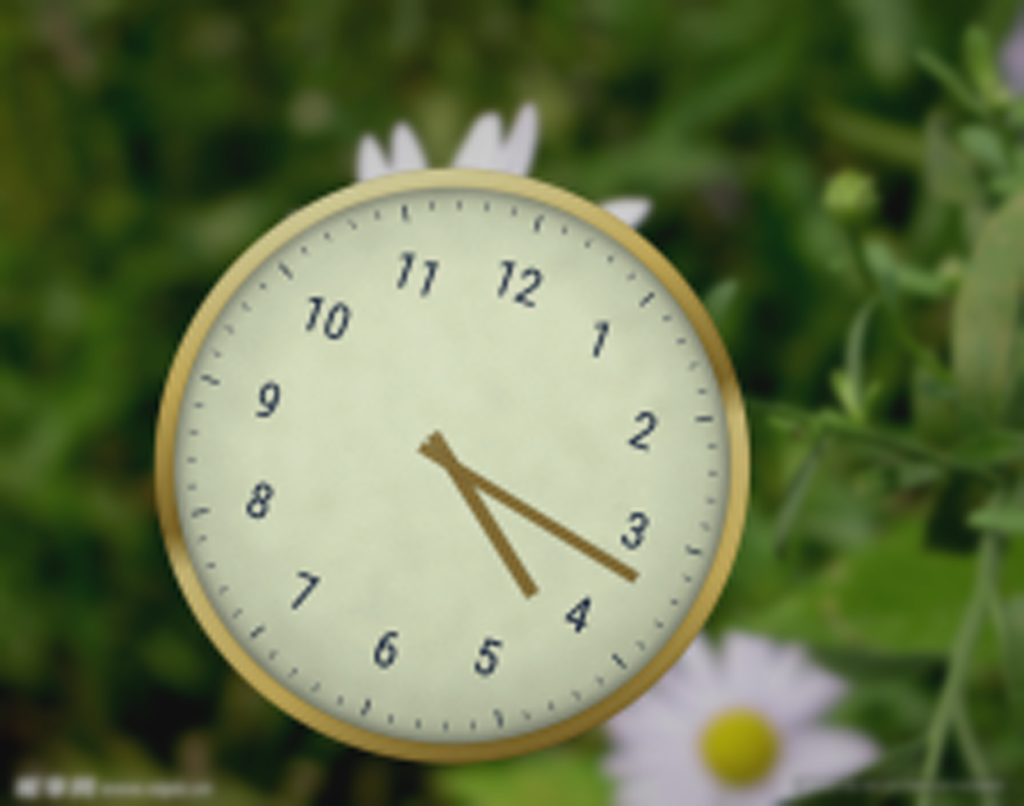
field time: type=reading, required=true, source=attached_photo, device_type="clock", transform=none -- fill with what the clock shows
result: 4:17
